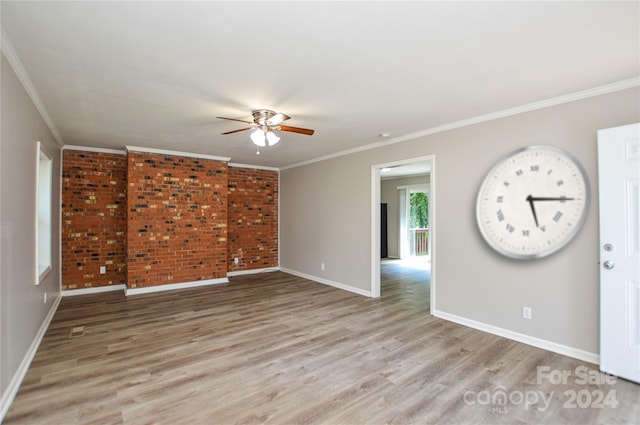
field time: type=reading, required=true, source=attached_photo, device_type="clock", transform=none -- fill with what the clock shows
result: 5:15
